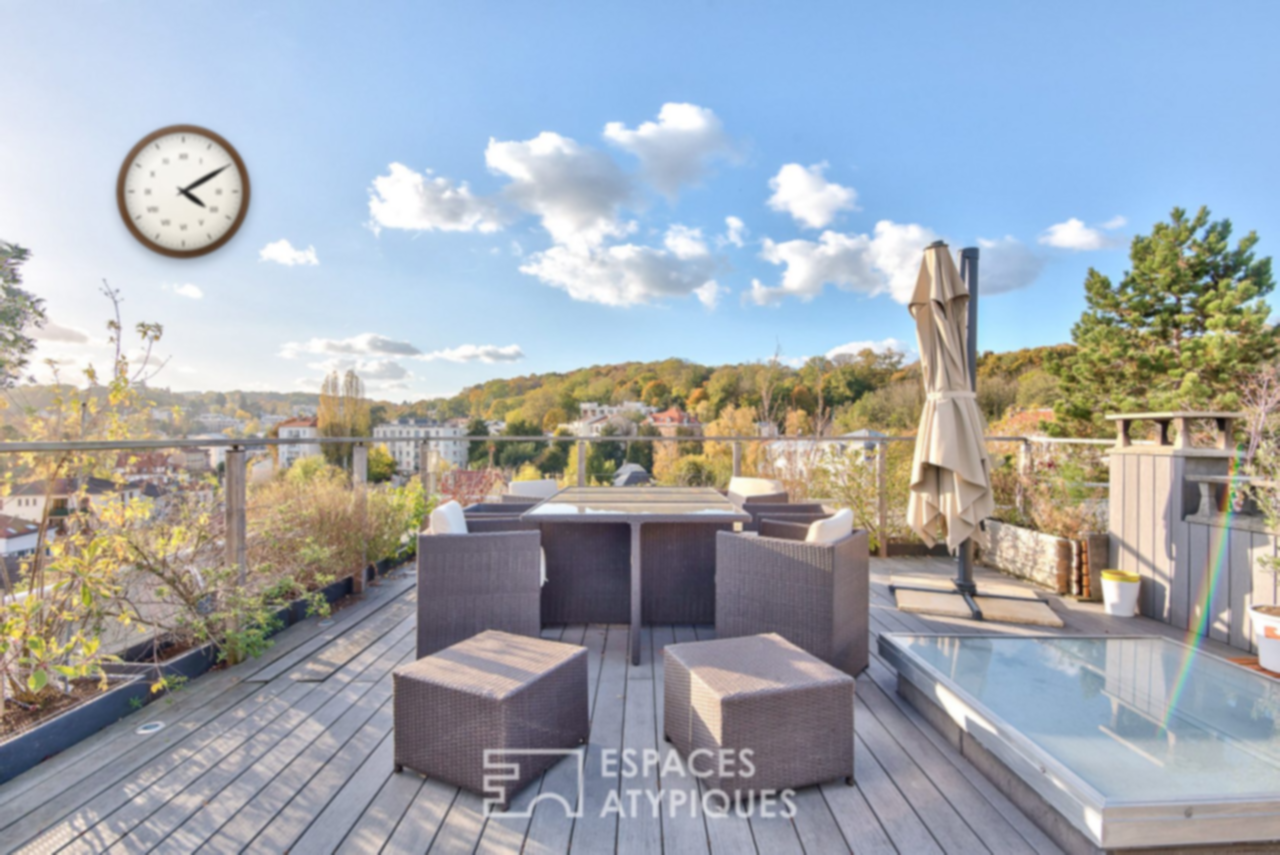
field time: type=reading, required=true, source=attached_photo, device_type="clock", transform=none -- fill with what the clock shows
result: 4:10
